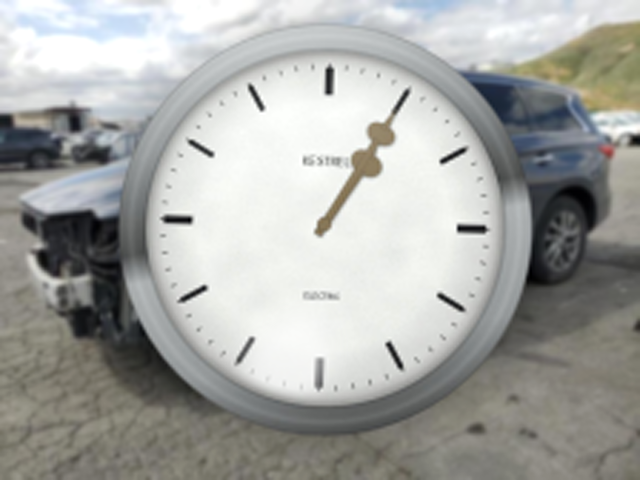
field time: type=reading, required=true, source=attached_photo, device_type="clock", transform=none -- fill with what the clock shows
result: 1:05
